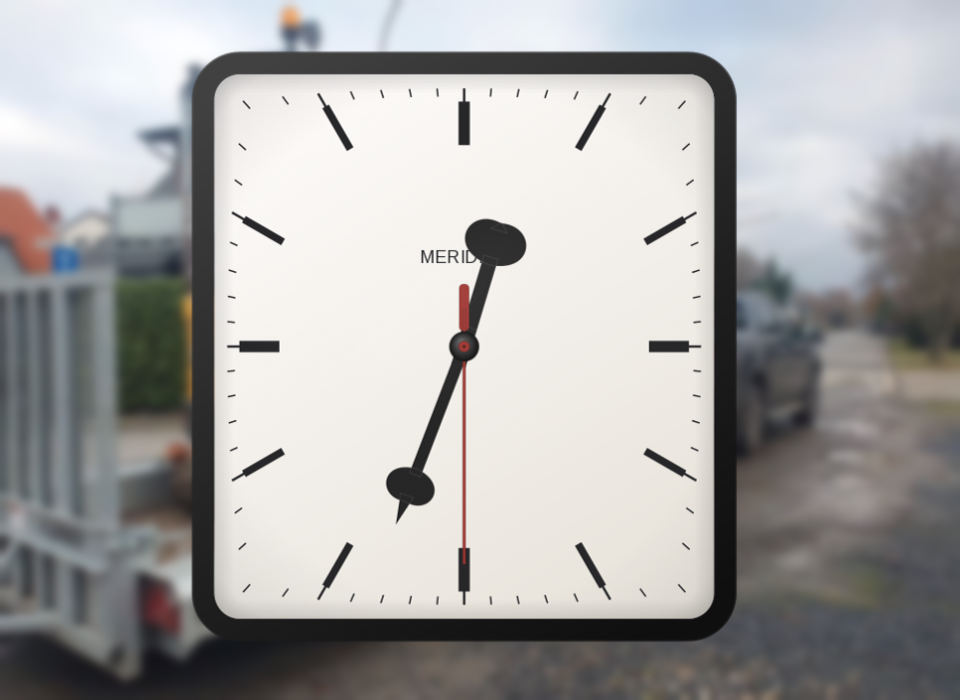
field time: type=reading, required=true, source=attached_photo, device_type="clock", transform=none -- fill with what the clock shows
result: 12:33:30
